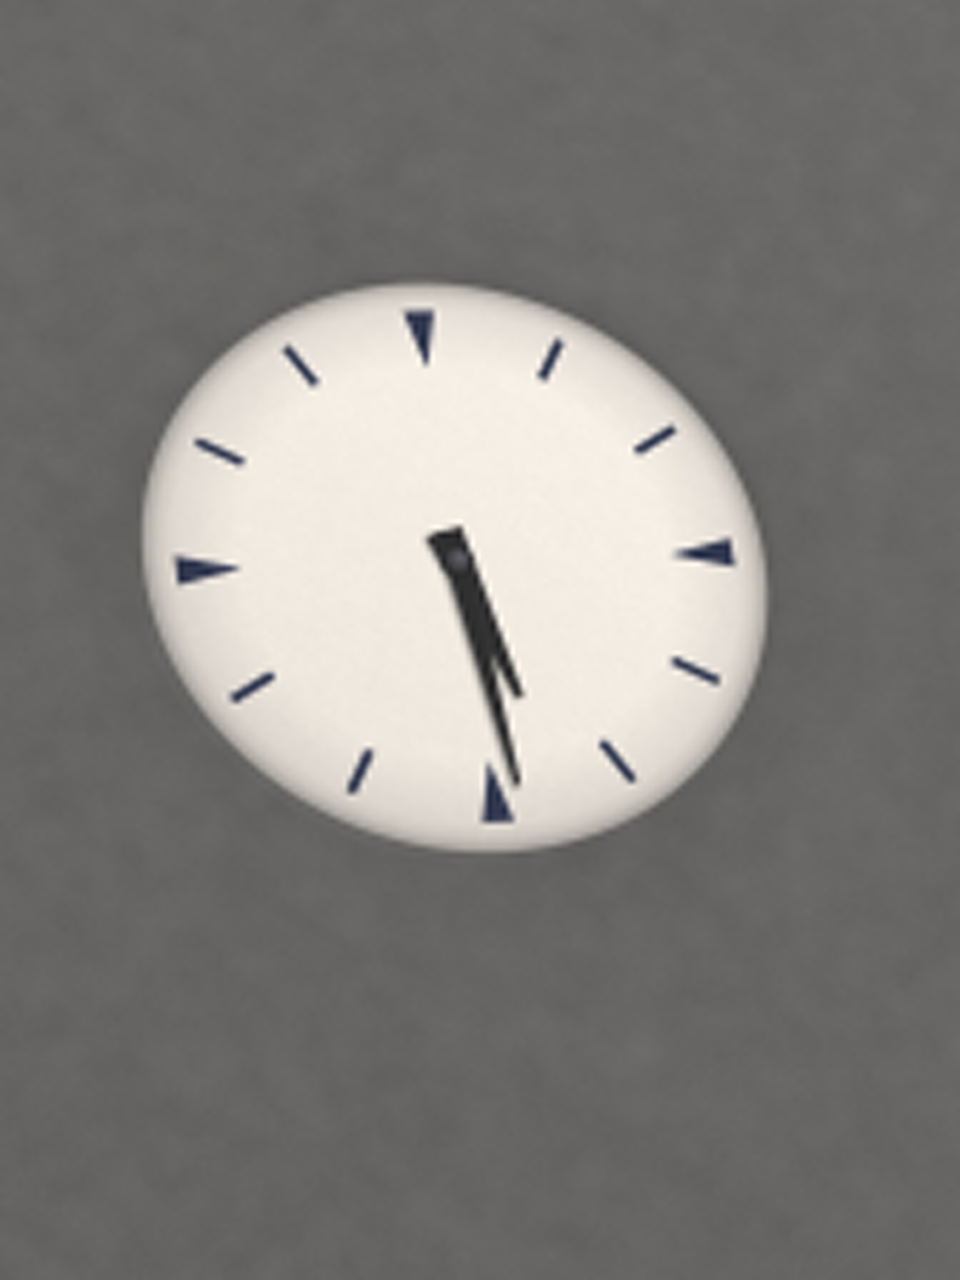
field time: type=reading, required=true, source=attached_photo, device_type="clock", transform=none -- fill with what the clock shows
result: 5:29
